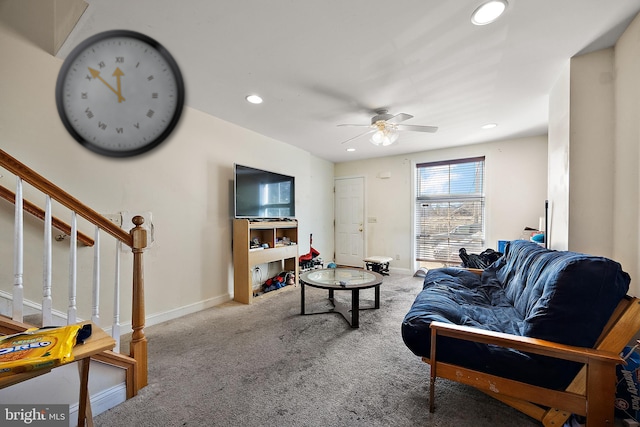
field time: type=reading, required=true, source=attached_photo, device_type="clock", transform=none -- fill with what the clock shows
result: 11:52
